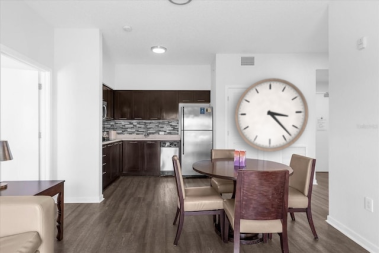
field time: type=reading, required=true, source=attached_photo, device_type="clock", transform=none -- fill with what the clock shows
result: 3:23
